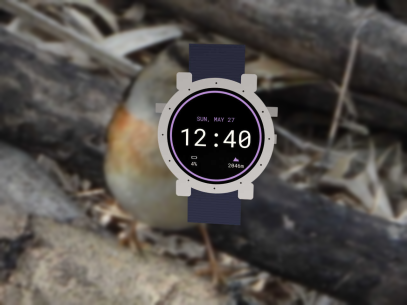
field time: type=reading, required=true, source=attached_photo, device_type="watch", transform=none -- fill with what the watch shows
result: 12:40
